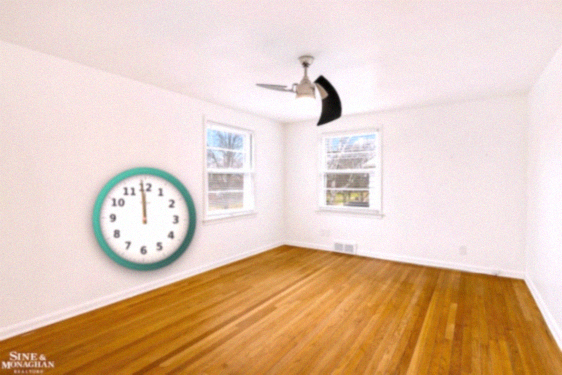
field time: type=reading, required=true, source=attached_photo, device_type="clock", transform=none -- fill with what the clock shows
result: 11:59
